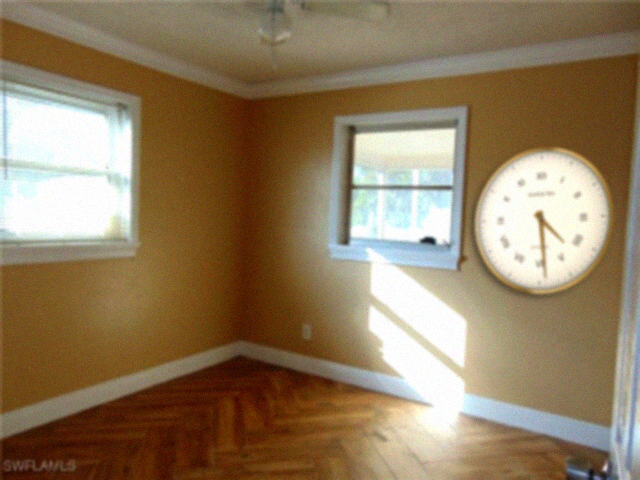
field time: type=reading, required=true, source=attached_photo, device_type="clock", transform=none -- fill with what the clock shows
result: 4:29
